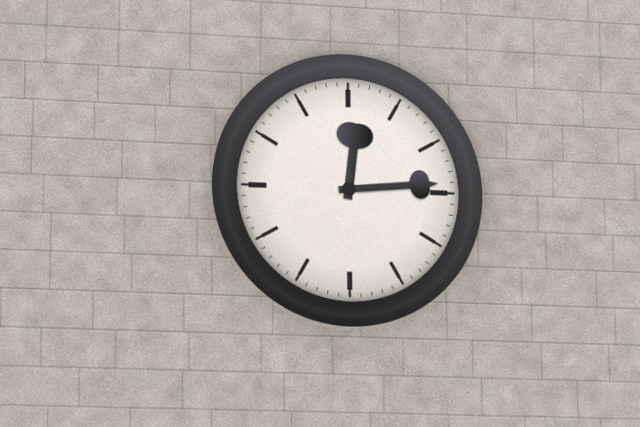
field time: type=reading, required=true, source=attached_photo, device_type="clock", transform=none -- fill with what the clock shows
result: 12:14
